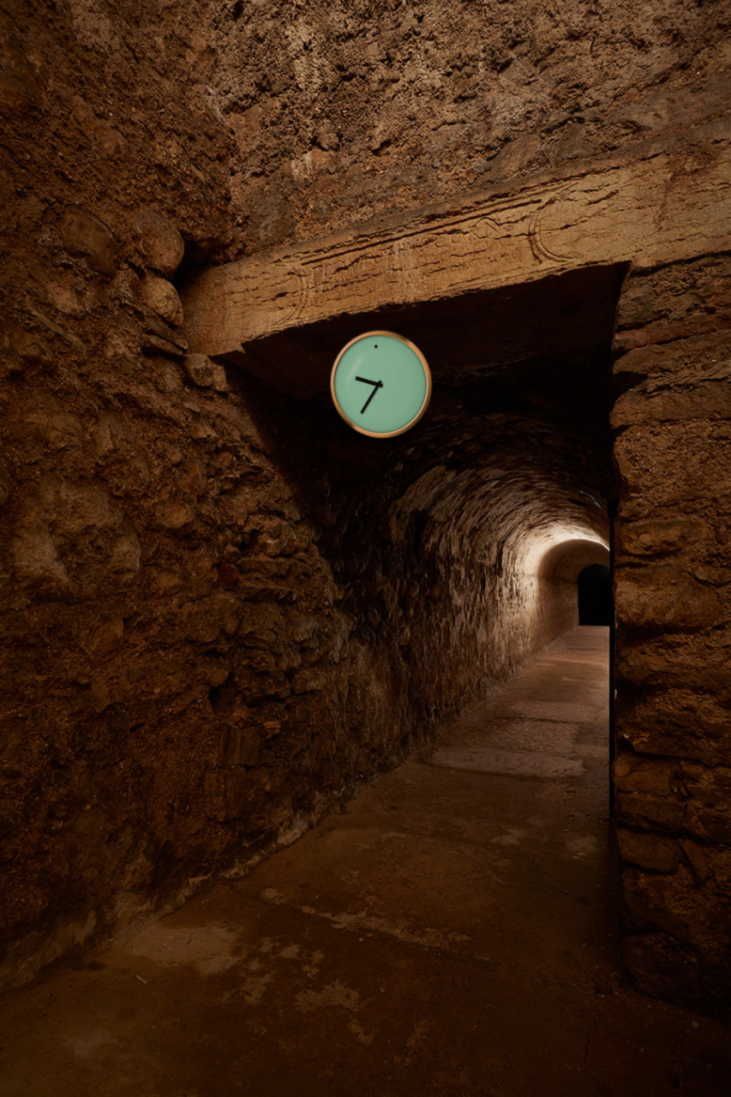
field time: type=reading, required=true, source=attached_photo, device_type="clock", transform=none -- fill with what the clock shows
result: 9:36
